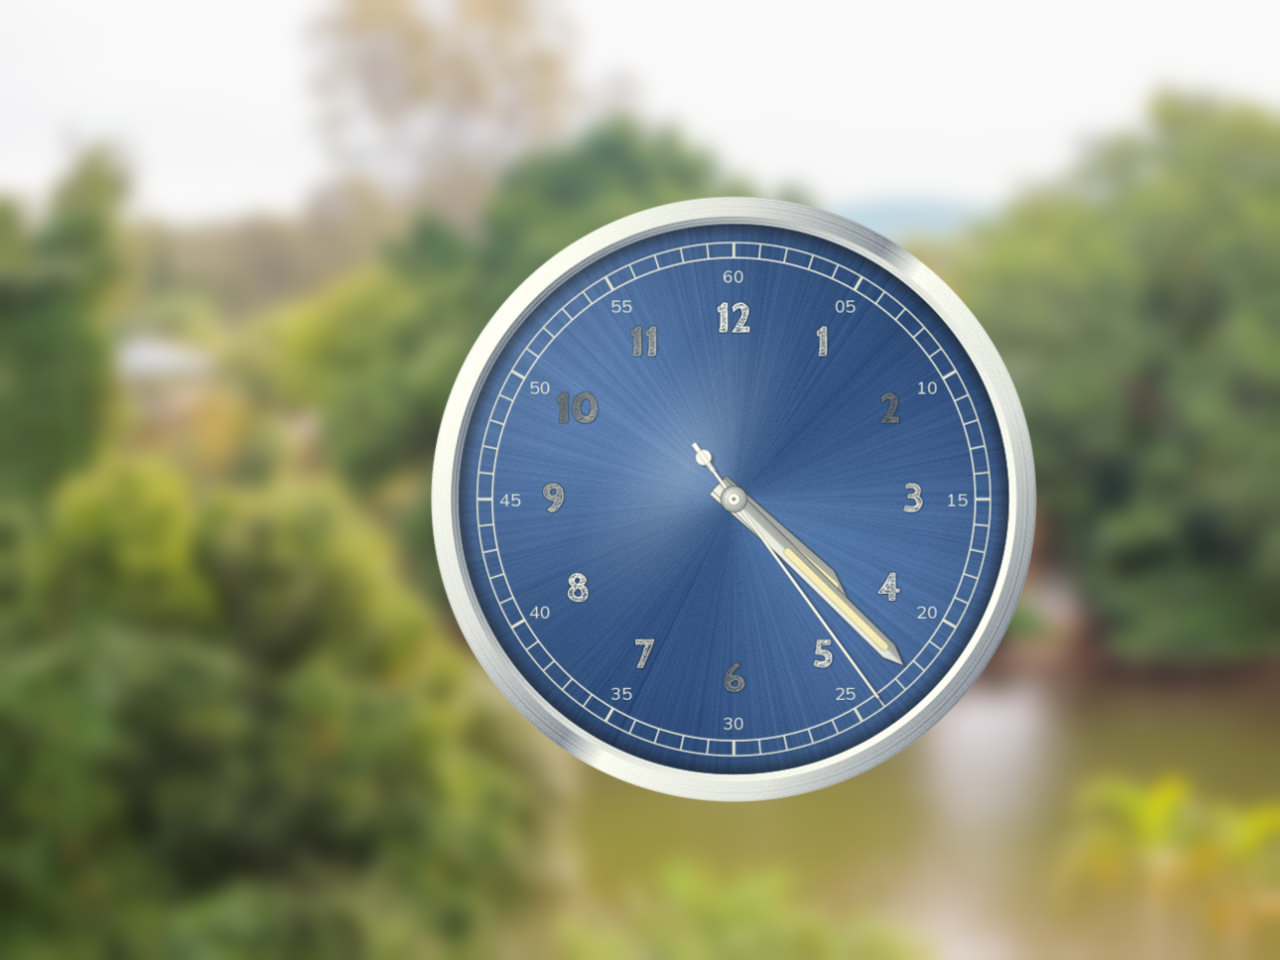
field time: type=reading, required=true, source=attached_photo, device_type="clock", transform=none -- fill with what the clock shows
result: 4:22:24
